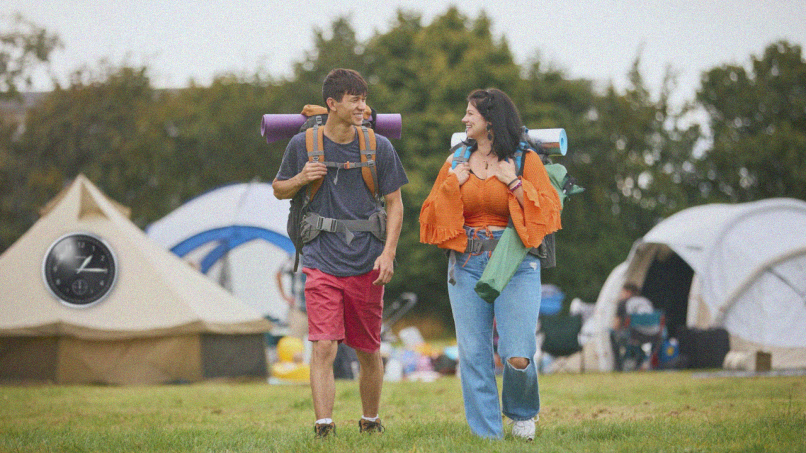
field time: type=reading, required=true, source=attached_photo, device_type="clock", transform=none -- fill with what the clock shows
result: 1:15
